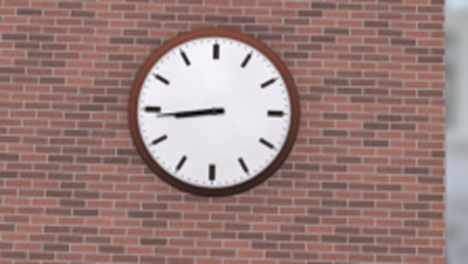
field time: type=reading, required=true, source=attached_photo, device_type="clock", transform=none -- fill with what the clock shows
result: 8:44
